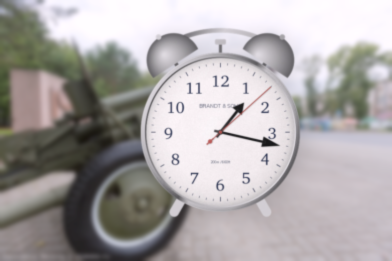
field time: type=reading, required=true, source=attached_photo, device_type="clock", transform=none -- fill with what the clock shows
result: 1:17:08
